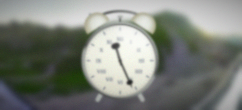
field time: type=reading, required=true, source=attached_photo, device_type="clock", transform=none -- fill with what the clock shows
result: 11:26
